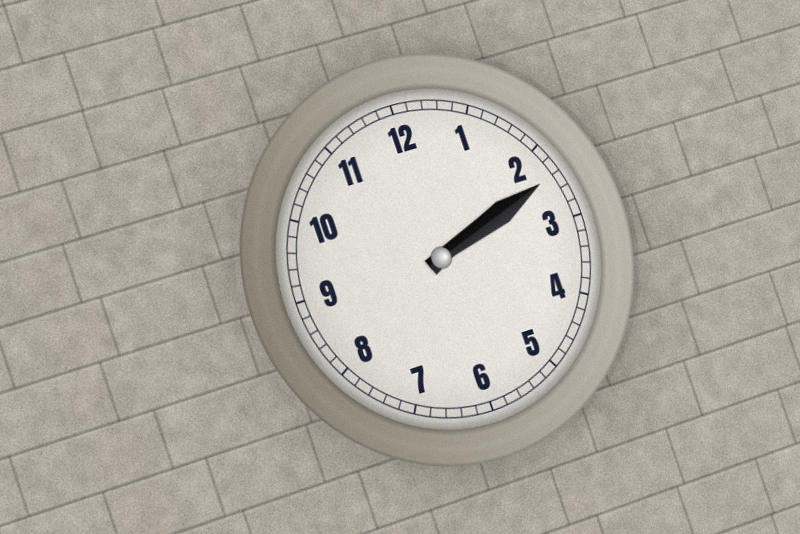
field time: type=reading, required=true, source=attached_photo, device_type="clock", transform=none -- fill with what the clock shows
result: 2:12
